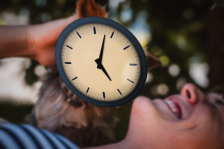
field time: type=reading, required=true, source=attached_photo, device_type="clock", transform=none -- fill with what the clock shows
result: 5:03
